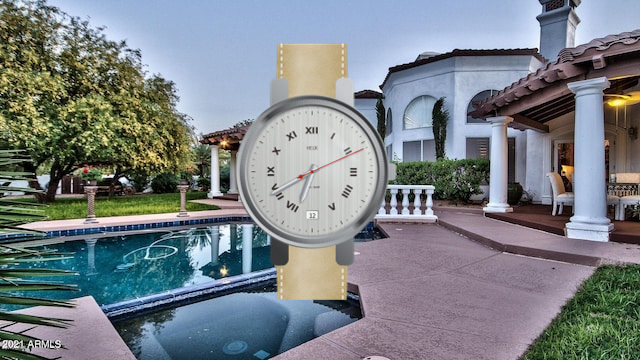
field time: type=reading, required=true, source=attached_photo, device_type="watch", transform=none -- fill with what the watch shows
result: 6:40:11
